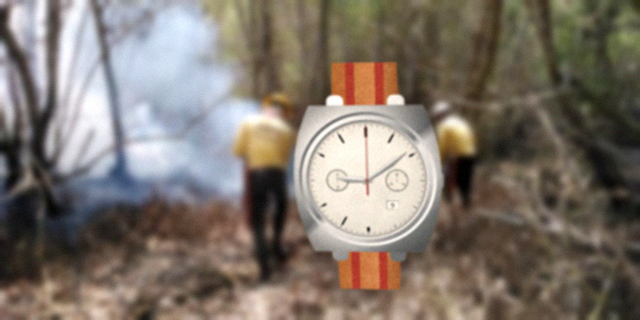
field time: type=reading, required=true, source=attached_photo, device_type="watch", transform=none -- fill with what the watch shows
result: 9:09
